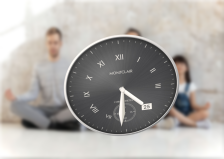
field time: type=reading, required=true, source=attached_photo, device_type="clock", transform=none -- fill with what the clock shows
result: 4:31
